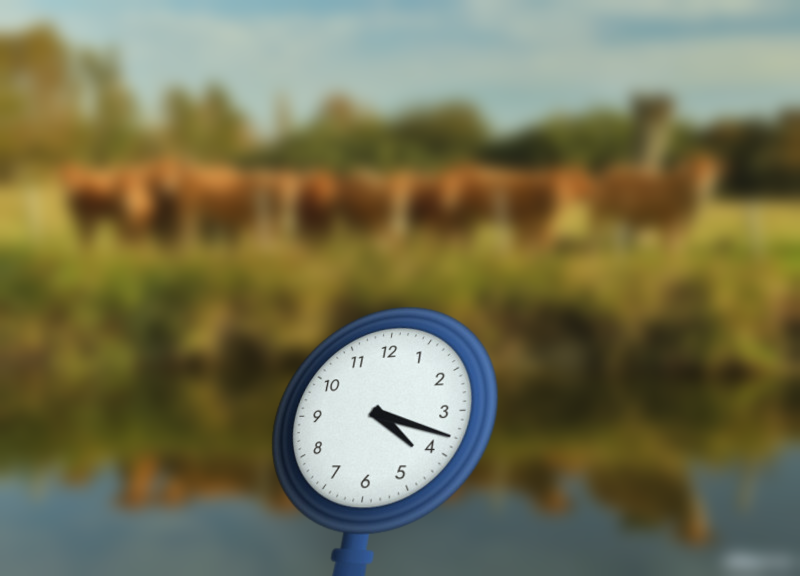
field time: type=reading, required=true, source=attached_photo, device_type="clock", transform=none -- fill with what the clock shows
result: 4:18
